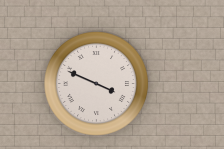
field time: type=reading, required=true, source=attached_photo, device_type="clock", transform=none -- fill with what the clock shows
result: 3:49
